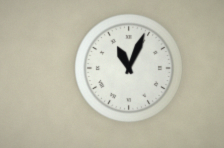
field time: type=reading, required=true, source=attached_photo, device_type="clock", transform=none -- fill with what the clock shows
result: 11:04
